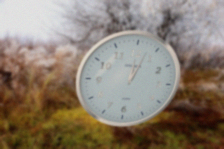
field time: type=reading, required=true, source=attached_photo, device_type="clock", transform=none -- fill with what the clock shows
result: 12:03
